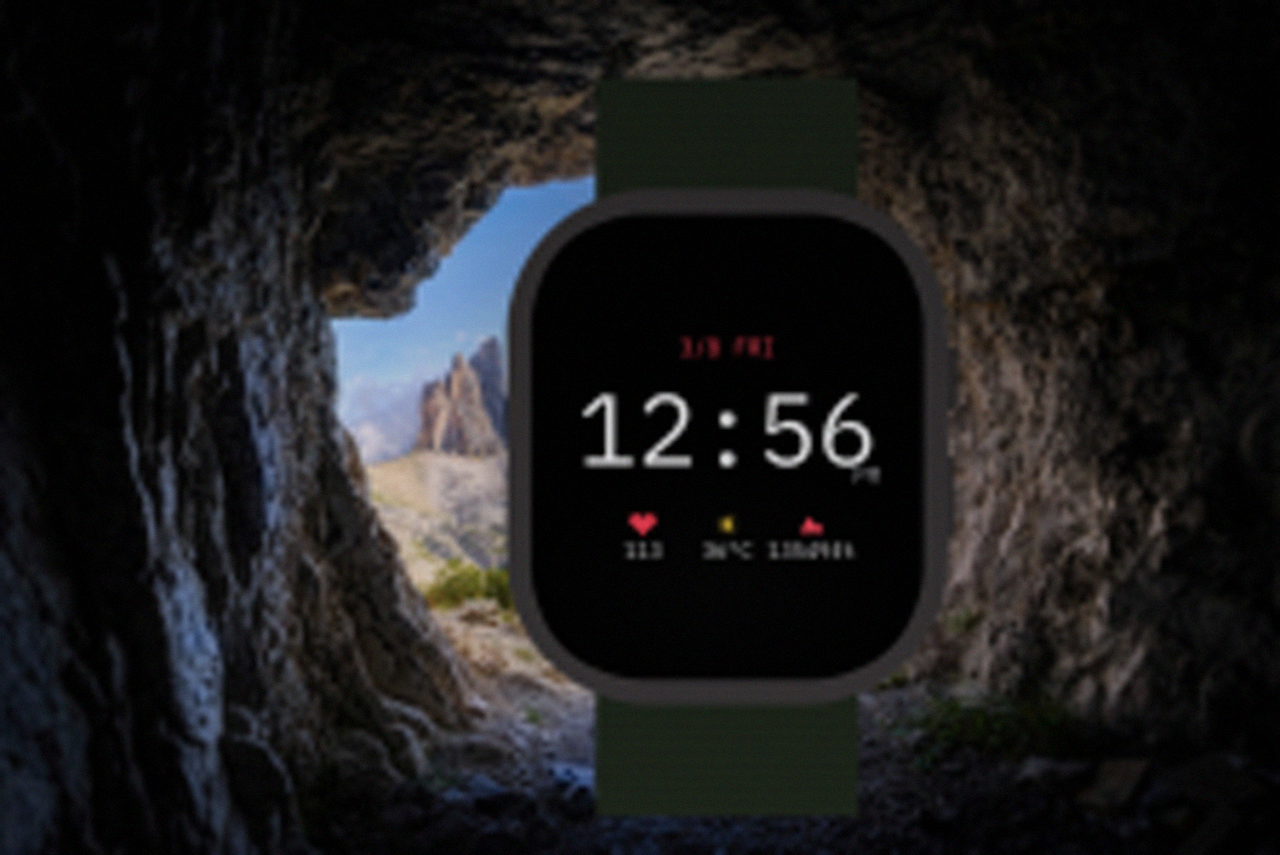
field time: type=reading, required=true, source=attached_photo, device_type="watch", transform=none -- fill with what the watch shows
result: 12:56
